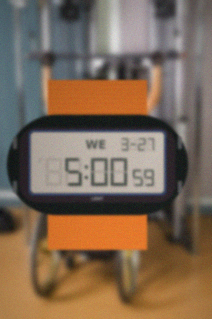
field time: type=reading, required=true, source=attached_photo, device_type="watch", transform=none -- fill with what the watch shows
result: 5:00:59
